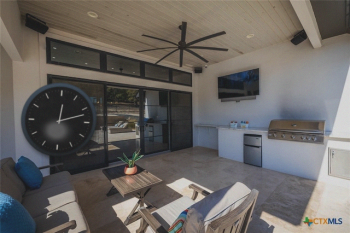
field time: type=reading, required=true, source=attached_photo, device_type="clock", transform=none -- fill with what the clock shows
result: 12:12
